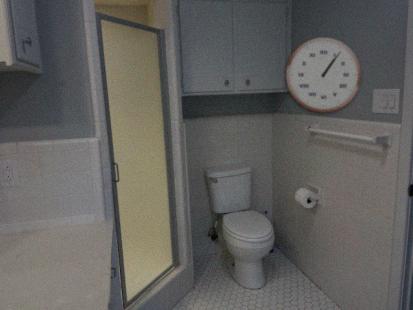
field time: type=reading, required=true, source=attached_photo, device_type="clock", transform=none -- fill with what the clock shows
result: 1:06
